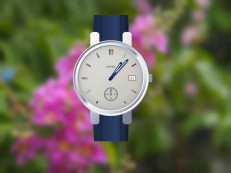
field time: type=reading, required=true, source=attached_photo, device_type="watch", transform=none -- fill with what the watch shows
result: 1:07
